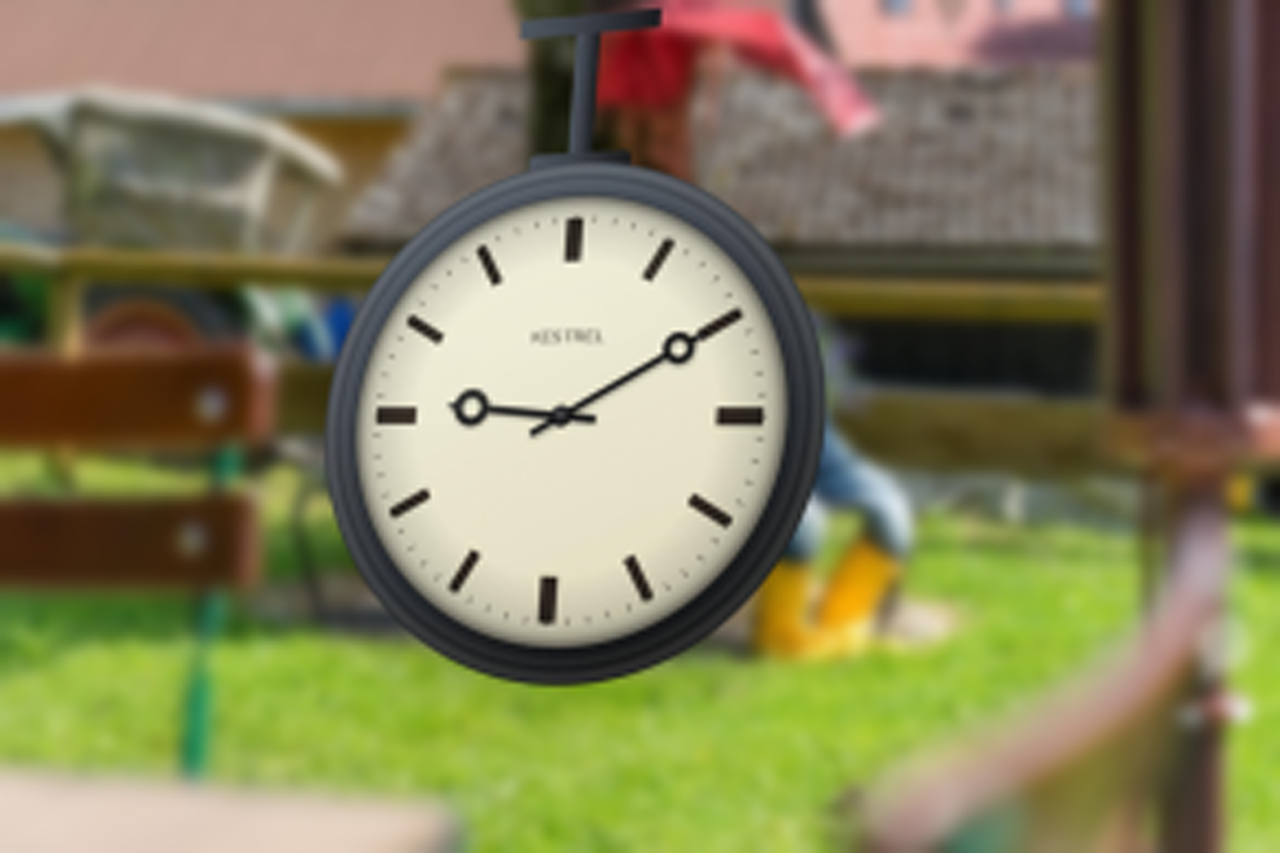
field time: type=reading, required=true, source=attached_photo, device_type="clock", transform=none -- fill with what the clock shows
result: 9:10
